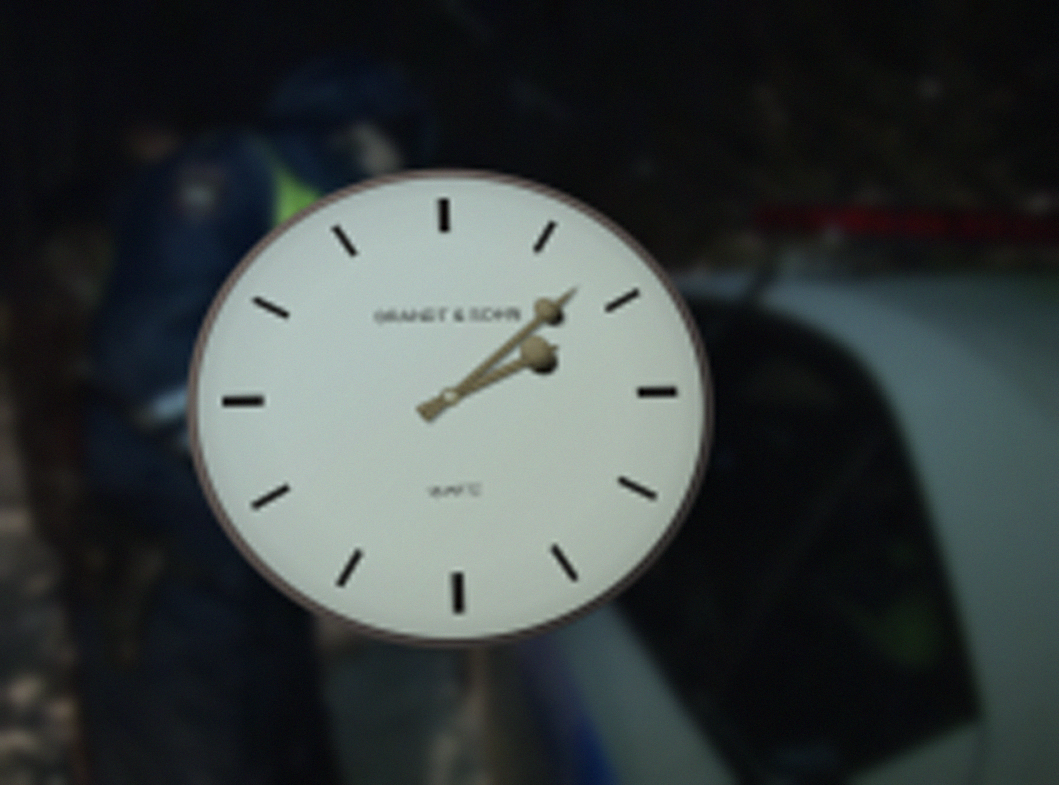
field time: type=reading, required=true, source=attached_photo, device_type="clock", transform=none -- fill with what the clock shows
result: 2:08
